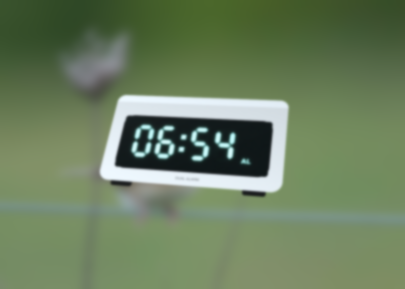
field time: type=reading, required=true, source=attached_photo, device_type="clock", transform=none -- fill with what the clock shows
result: 6:54
